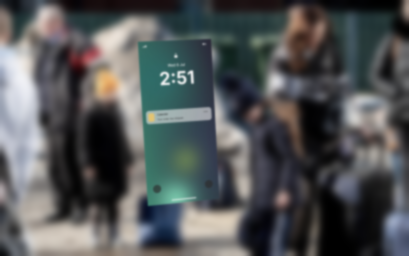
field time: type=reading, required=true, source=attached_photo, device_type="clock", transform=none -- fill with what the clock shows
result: 2:51
